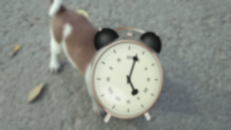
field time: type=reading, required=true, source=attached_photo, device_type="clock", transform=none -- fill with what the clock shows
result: 5:03
